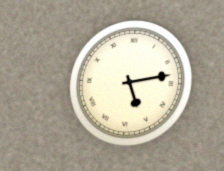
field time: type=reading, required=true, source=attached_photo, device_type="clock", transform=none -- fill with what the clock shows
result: 5:13
